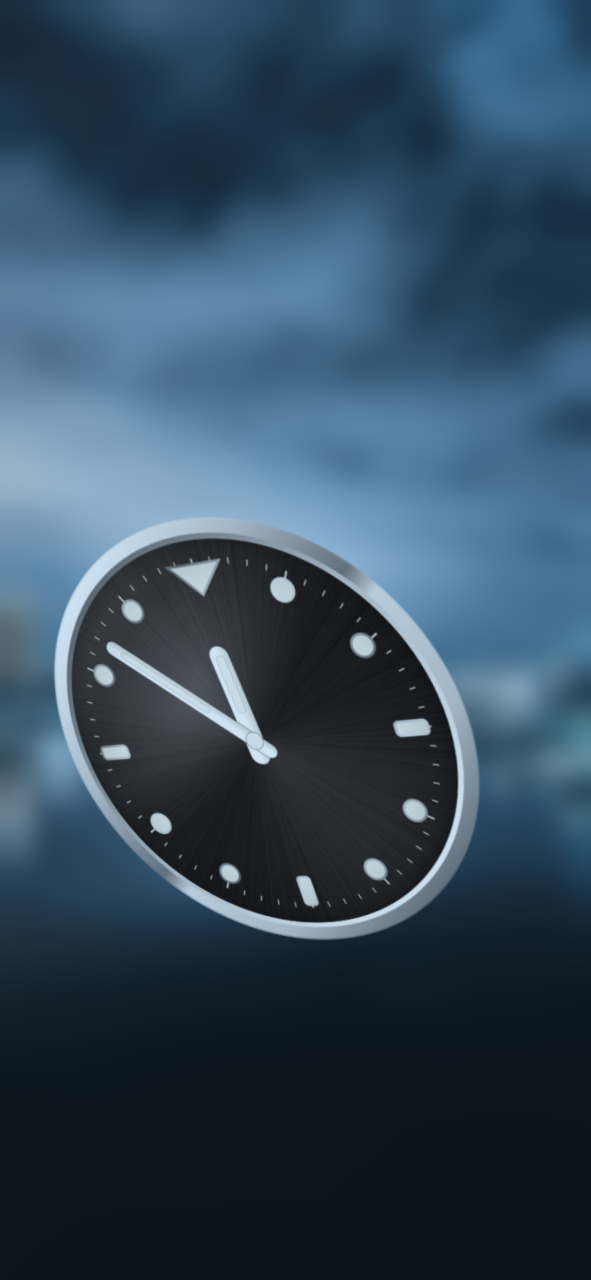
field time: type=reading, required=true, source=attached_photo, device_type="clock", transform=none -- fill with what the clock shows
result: 11:52
